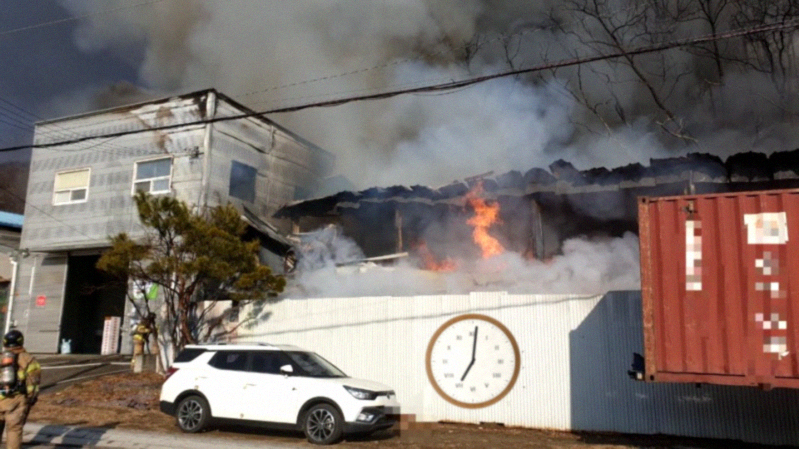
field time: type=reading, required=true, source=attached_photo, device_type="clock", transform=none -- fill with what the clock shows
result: 7:01
